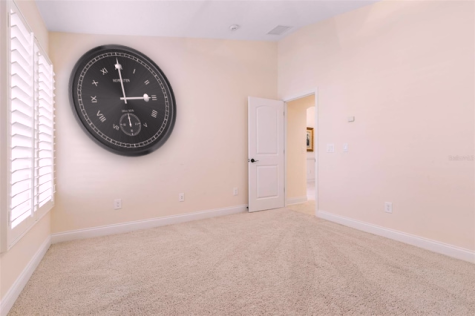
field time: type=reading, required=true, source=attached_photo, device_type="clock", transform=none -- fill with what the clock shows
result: 3:00
